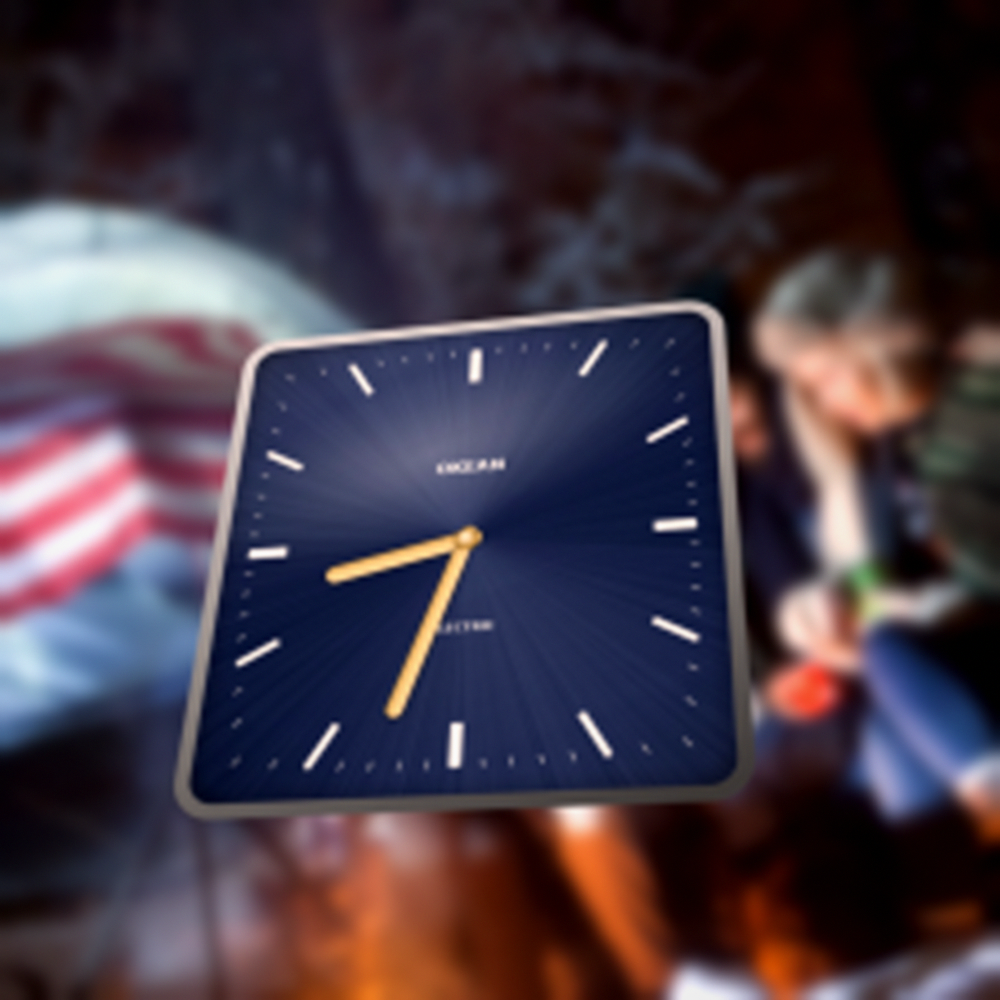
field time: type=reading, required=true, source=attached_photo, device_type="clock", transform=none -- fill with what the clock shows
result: 8:33
